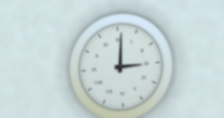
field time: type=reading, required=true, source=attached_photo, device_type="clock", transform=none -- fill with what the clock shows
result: 3:01
